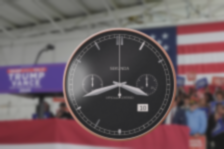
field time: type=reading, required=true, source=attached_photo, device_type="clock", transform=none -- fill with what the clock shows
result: 3:42
